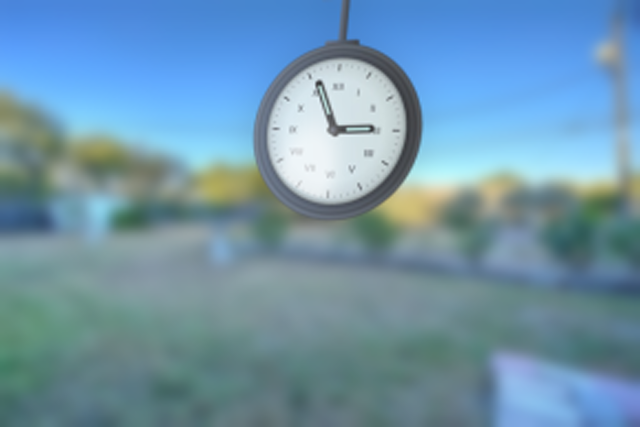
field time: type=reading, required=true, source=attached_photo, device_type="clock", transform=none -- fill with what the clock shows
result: 2:56
